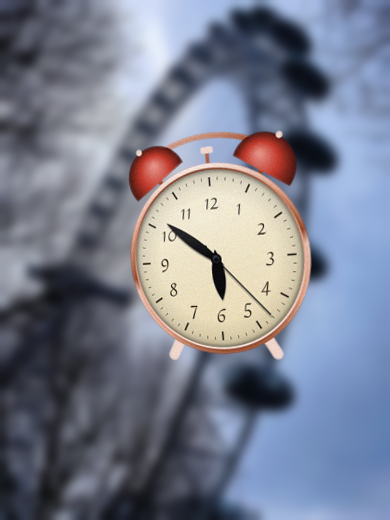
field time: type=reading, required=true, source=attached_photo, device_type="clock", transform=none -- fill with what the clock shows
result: 5:51:23
